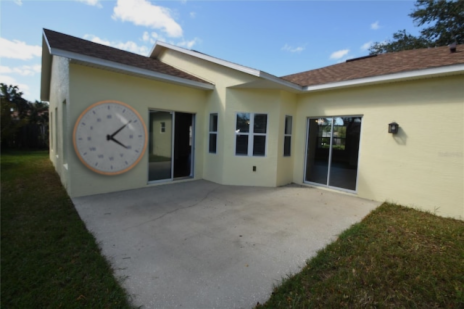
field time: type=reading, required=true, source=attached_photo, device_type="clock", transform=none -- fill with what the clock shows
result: 4:09
